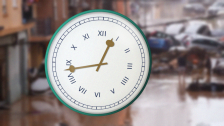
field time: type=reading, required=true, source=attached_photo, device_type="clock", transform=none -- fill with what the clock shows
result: 12:43
